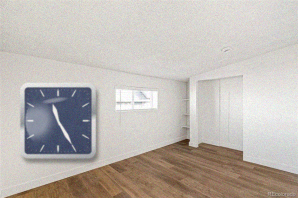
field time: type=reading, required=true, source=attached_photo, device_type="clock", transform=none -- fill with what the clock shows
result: 11:25
